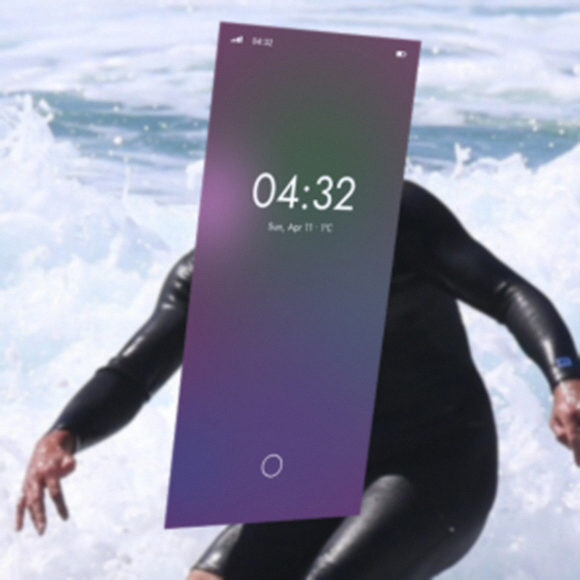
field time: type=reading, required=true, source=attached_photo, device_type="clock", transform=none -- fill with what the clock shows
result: 4:32
